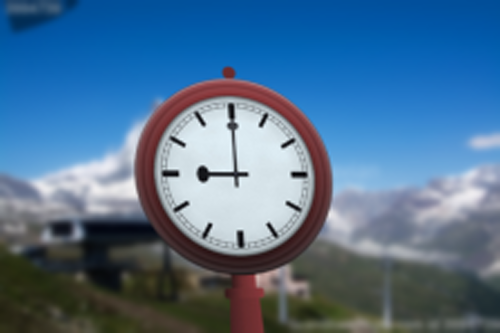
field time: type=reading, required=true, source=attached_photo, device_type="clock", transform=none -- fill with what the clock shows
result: 9:00
